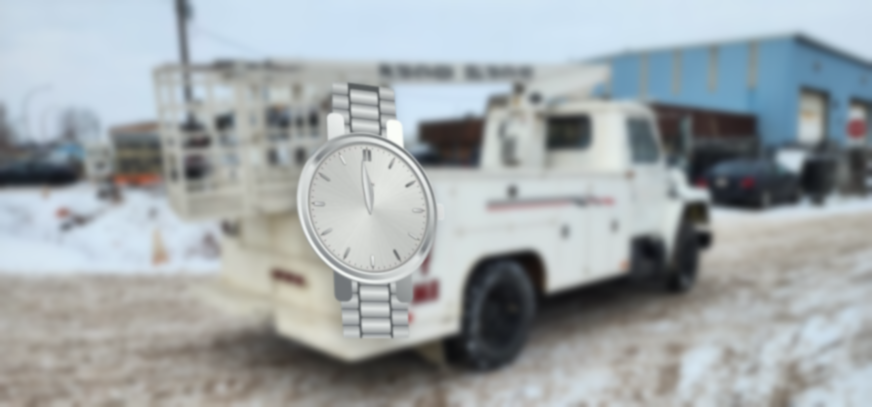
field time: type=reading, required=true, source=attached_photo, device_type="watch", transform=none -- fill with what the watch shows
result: 11:59
